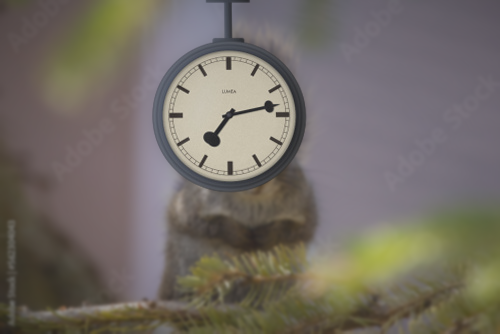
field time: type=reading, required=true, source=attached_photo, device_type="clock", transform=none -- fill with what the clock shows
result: 7:13
